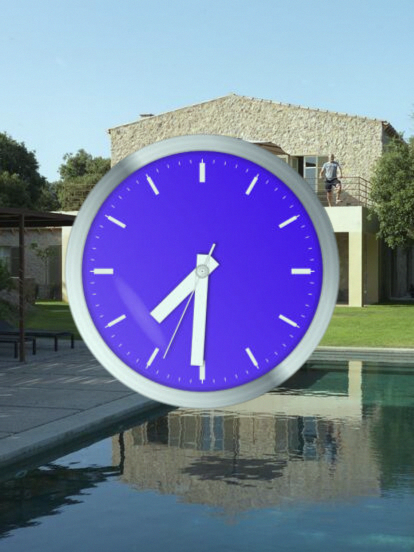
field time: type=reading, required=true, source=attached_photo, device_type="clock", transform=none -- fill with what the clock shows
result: 7:30:34
